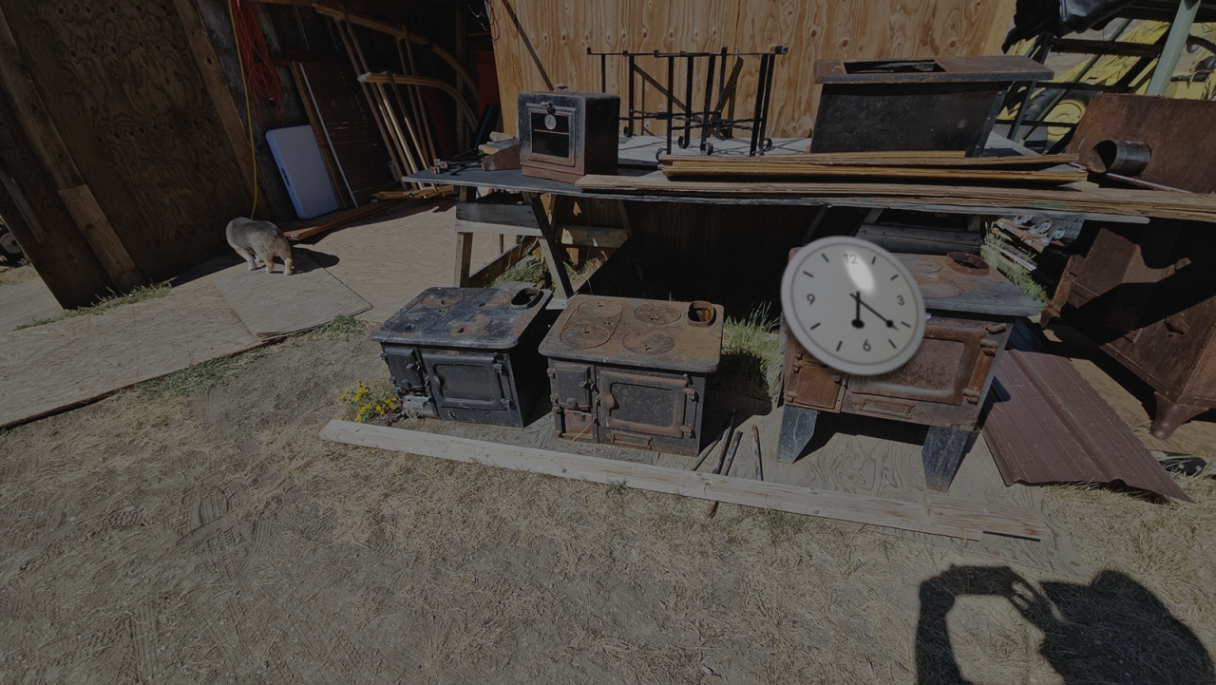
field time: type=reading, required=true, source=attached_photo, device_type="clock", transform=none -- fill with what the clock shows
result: 6:22
